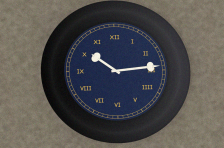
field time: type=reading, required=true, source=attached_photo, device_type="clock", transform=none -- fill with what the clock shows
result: 10:14
